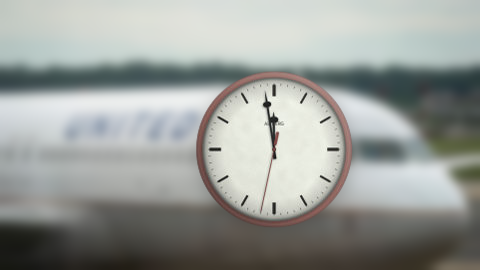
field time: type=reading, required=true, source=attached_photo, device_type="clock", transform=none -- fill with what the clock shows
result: 11:58:32
